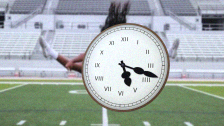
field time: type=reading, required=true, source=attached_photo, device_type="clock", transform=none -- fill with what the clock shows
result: 5:18
